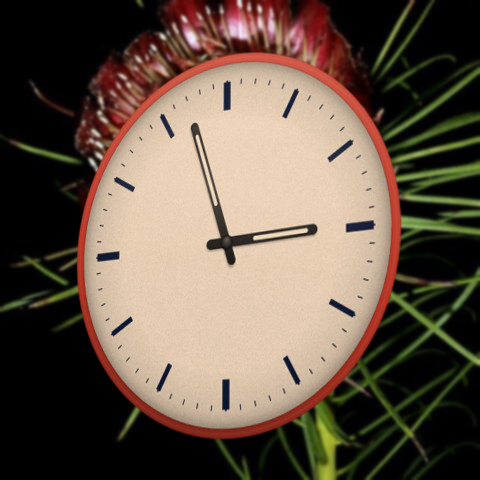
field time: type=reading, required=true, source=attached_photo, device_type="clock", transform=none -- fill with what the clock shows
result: 2:57
